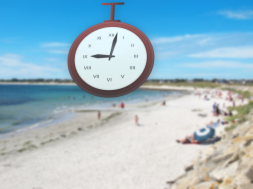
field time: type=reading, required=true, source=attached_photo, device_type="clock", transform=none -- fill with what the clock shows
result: 9:02
